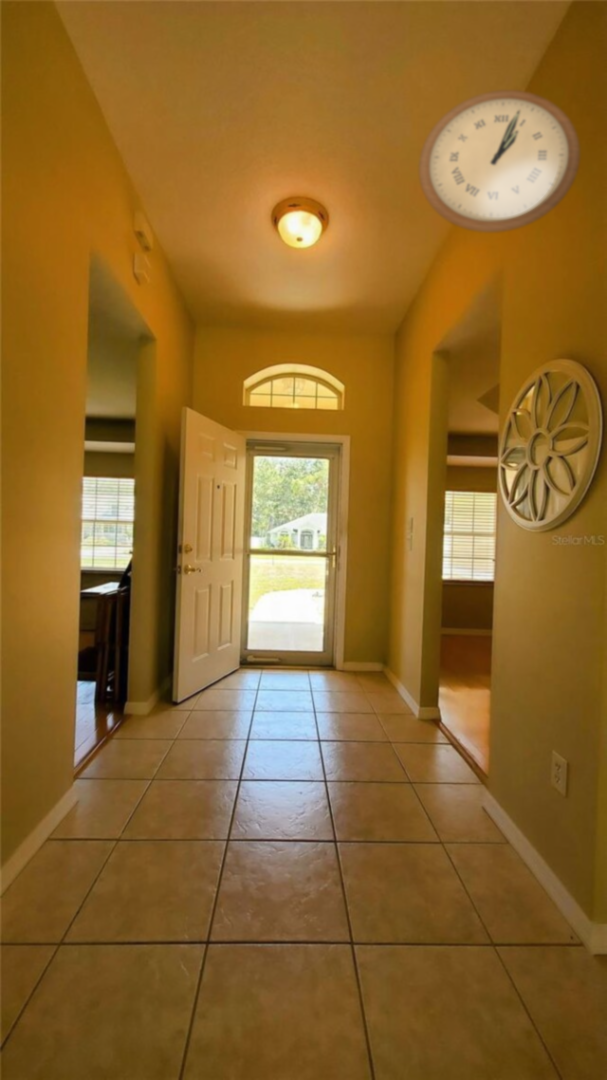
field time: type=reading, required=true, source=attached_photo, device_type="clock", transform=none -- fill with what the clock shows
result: 1:03
